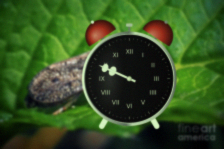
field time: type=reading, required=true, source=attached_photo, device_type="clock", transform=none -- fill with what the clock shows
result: 9:49
